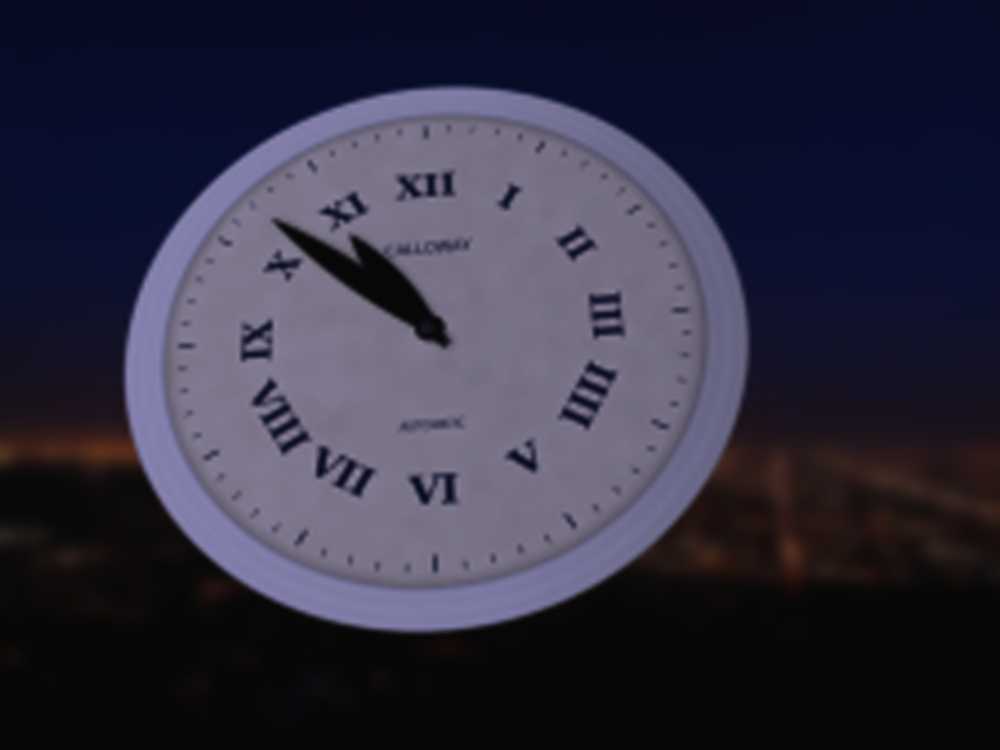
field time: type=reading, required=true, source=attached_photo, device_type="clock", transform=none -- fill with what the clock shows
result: 10:52
